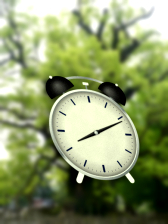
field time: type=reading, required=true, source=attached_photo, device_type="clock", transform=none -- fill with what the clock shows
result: 8:11
